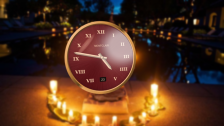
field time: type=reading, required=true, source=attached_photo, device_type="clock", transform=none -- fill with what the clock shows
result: 4:47
